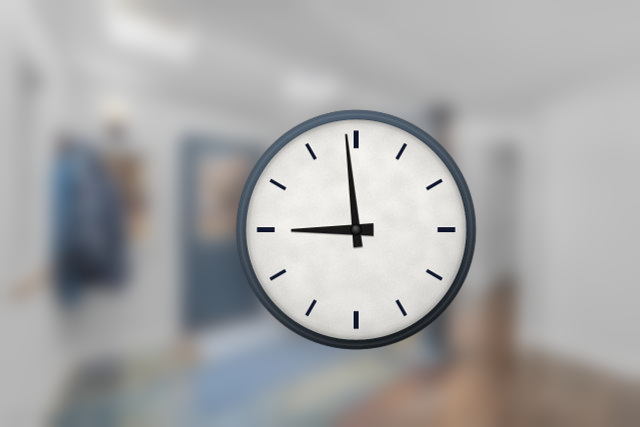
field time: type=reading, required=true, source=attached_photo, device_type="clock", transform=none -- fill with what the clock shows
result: 8:59
